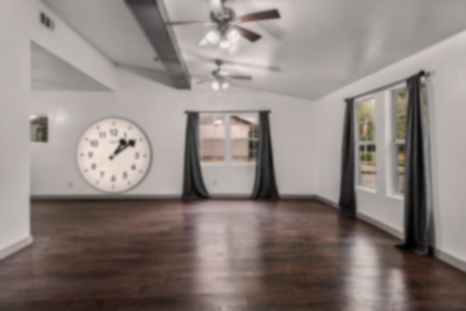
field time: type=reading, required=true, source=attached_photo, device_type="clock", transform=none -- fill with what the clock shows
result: 1:09
